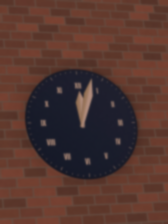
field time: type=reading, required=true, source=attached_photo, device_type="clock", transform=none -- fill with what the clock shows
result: 12:03
